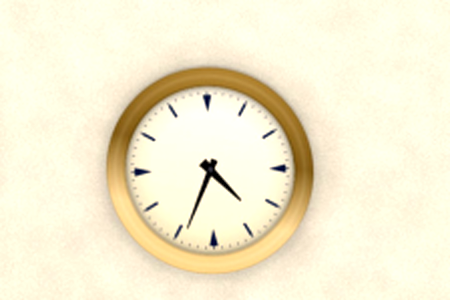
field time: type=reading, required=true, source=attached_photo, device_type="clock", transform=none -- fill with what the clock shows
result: 4:34
